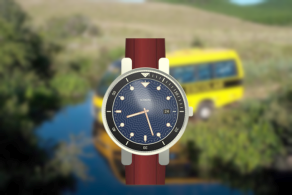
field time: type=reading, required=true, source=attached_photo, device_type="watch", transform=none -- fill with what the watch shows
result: 8:27
